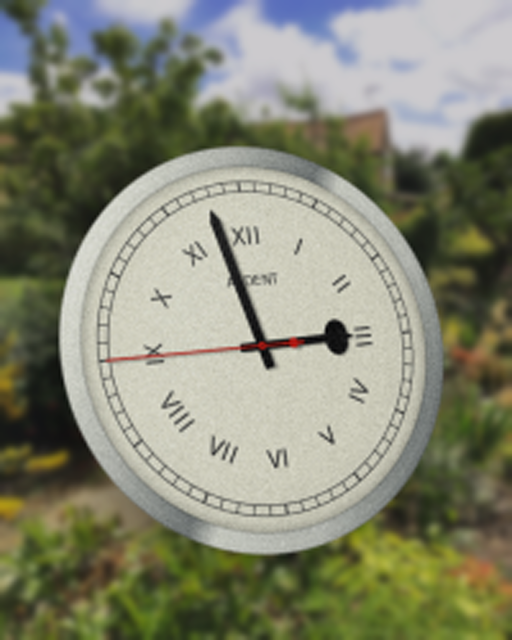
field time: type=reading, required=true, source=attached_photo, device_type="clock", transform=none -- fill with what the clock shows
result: 2:57:45
